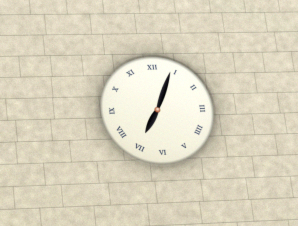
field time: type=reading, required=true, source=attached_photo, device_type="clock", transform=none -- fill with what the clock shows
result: 7:04
